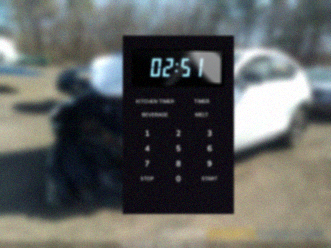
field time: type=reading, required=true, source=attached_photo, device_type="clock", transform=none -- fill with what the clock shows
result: 2:51
